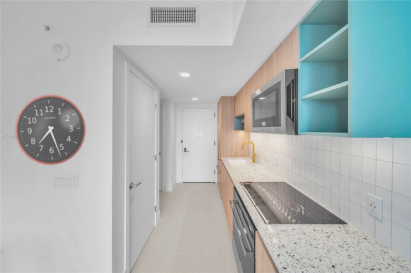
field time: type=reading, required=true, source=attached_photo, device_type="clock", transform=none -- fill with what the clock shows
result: 7:27
